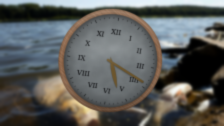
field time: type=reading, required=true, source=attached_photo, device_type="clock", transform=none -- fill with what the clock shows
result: 5:19
